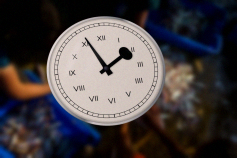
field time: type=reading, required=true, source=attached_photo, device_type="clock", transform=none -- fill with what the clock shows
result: 1:56
